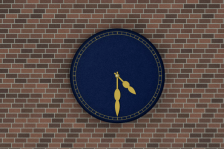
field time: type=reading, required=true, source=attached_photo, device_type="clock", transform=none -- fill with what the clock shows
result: 4:30
